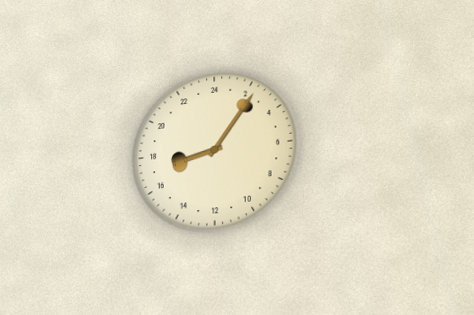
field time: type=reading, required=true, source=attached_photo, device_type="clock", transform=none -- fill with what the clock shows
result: 17:06
